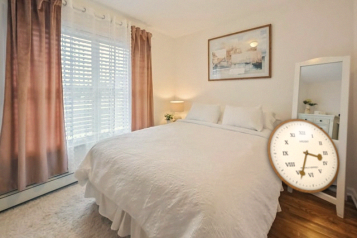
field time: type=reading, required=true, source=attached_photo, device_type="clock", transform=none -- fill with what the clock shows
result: 3:34
